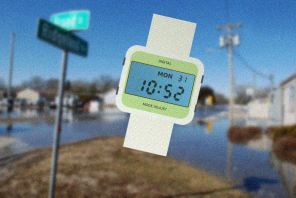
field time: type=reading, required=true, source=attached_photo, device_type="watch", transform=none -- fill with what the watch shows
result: 10:52
